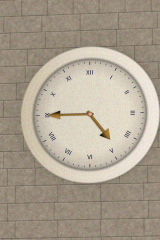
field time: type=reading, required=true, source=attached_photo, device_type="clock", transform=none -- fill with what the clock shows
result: 4:45
